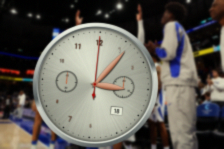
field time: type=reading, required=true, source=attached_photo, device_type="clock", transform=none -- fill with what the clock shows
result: 3:06
